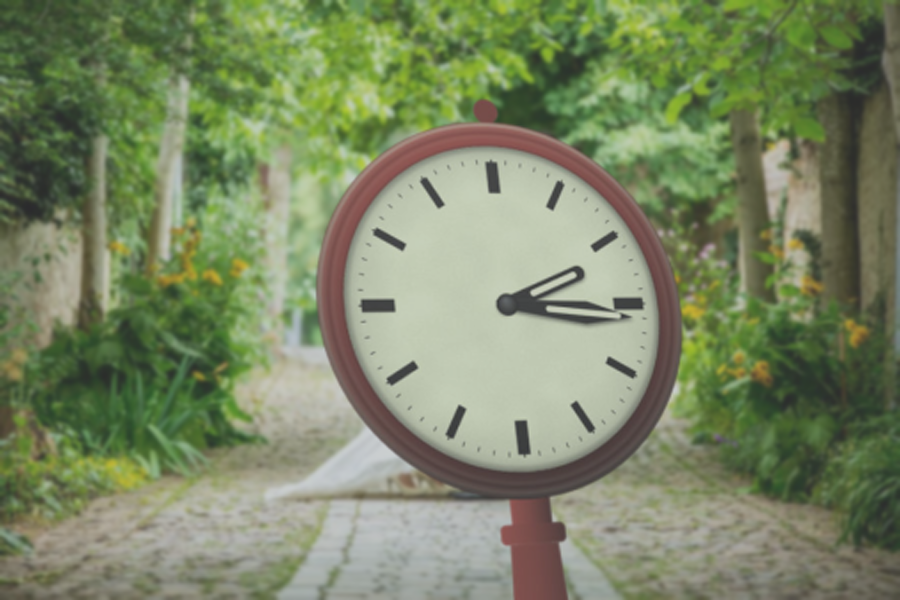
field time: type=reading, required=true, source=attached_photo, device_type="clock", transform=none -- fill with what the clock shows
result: 2:16
